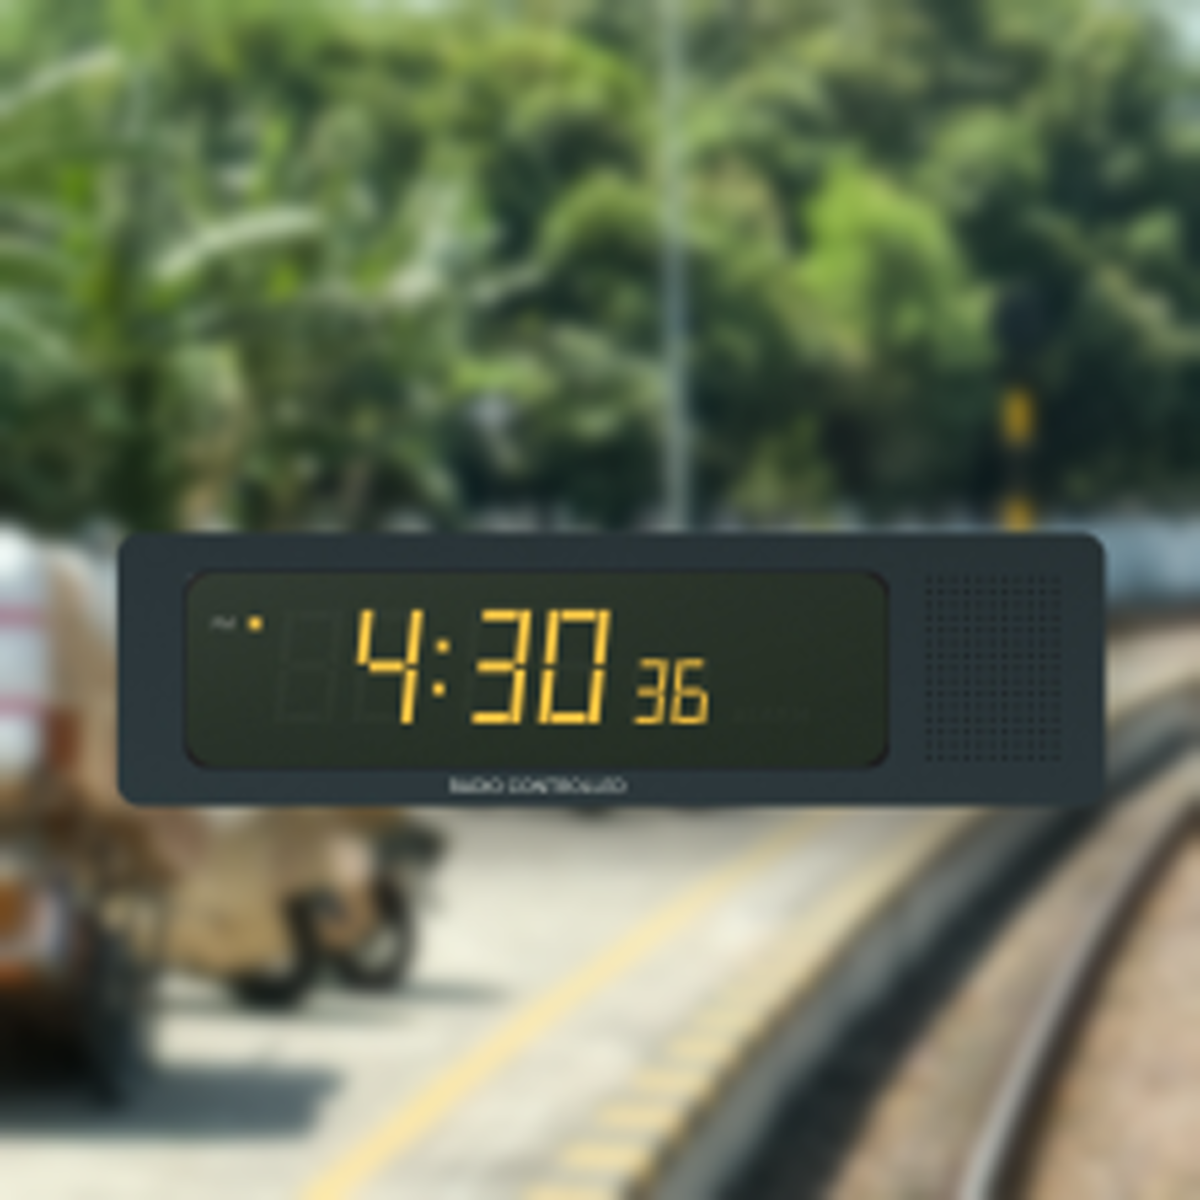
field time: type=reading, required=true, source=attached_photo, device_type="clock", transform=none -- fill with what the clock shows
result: 4:30:36
